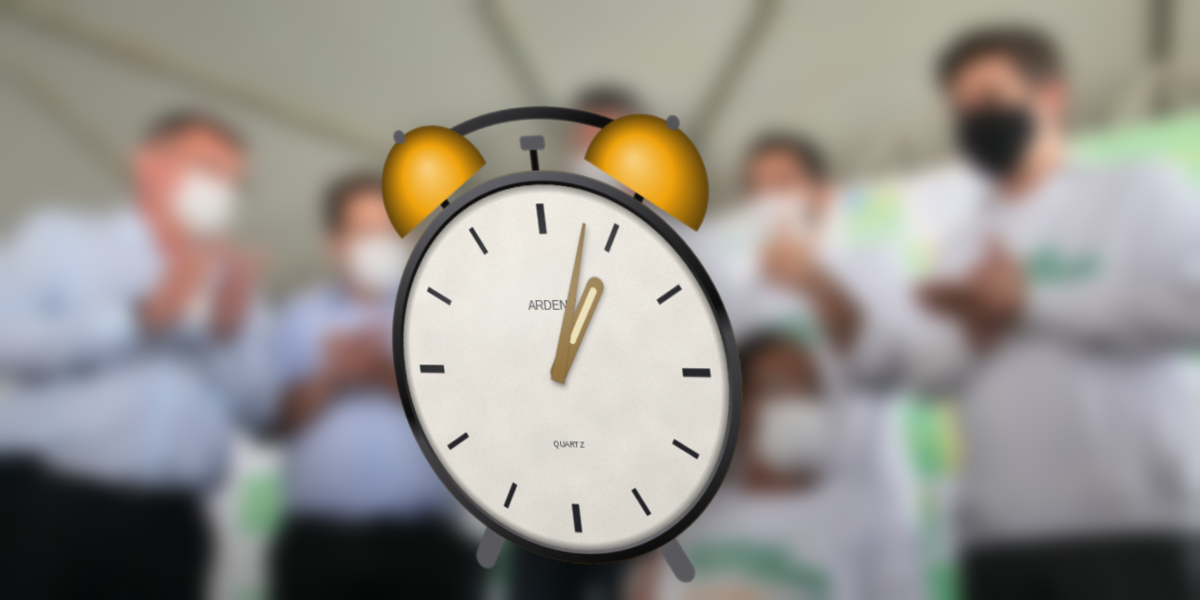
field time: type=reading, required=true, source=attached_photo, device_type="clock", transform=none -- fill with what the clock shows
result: 1:03
